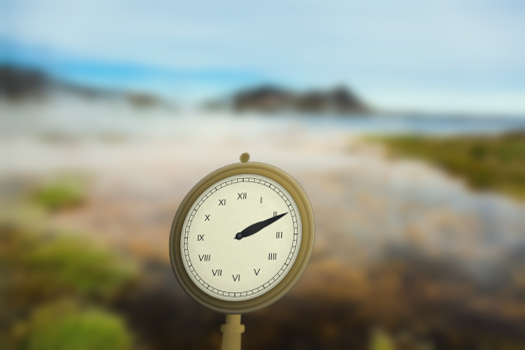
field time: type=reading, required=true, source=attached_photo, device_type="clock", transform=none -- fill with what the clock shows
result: 2:11
